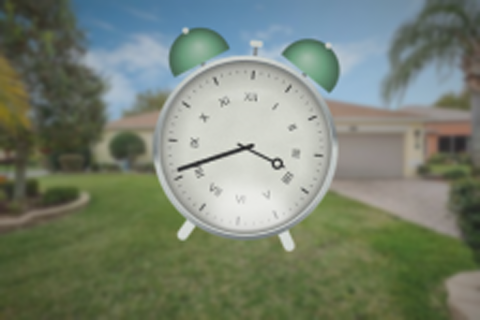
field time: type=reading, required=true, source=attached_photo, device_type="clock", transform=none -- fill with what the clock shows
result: 3:41
